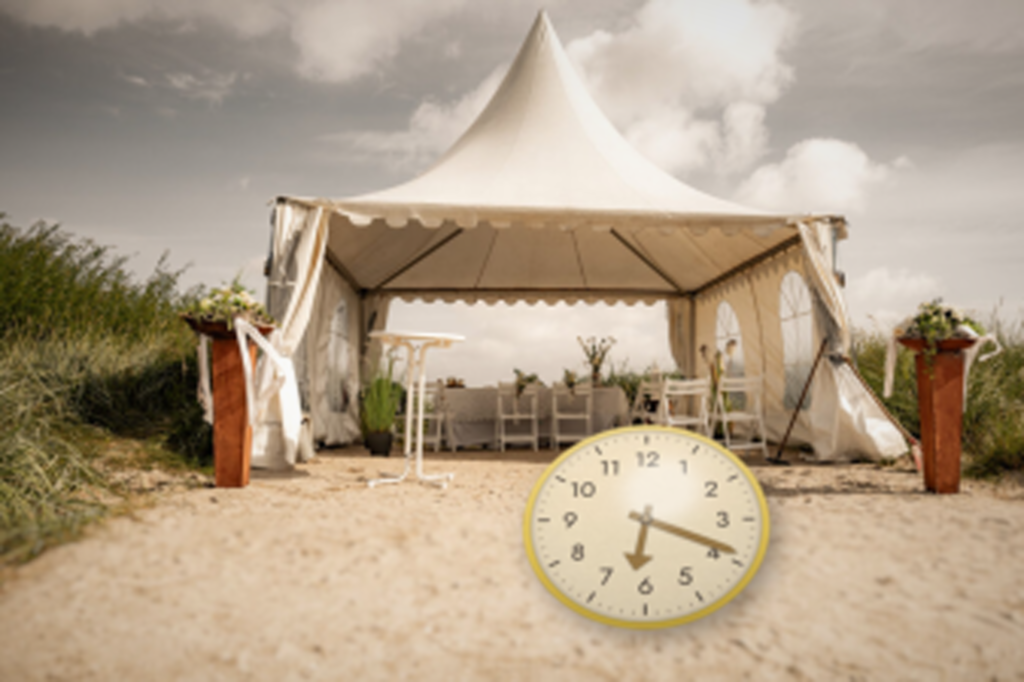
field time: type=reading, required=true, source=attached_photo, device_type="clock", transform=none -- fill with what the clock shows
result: 6:19
